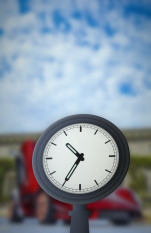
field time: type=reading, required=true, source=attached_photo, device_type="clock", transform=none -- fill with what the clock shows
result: 10:35
